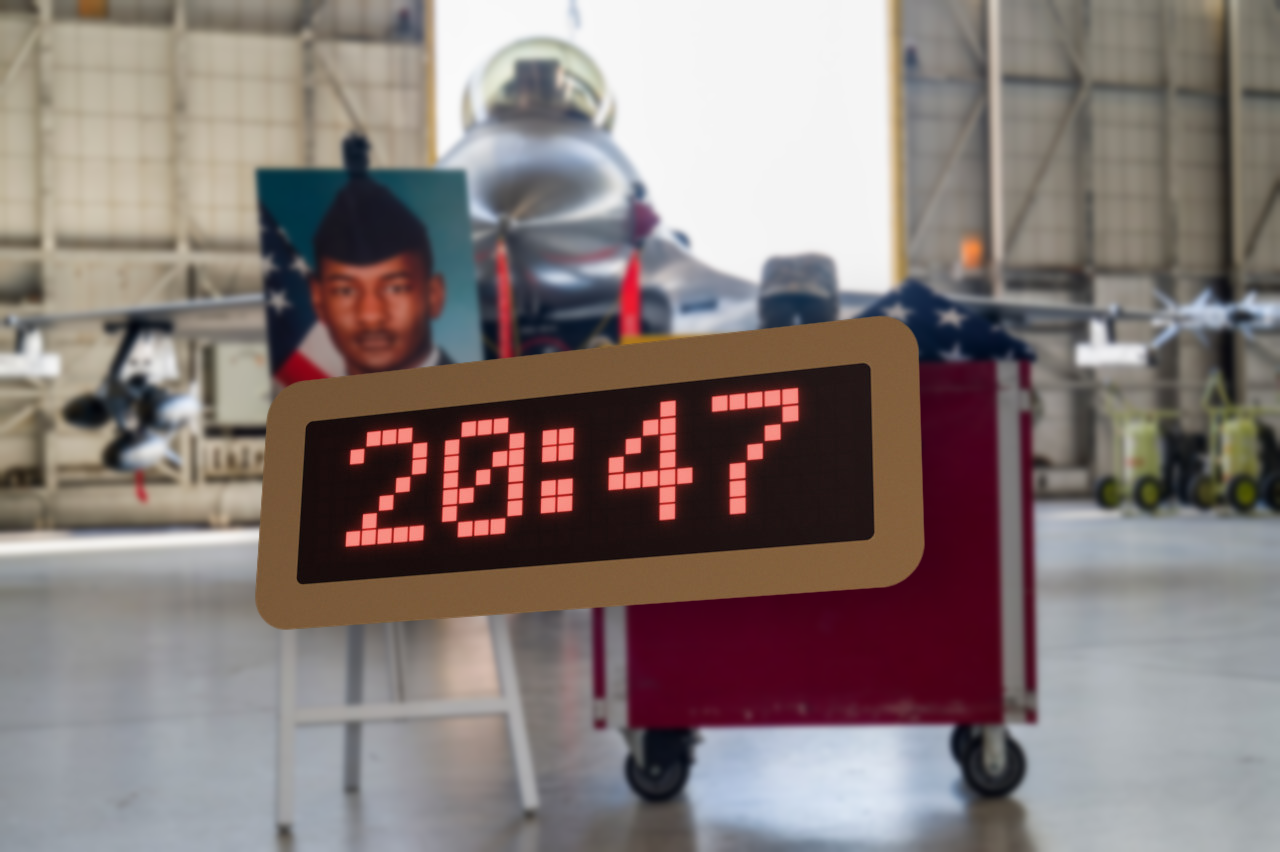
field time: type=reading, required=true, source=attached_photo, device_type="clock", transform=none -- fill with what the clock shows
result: 20:47
